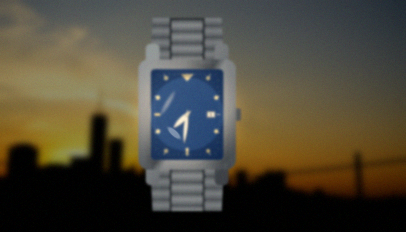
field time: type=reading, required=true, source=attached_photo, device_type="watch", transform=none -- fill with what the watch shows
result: 7:31
